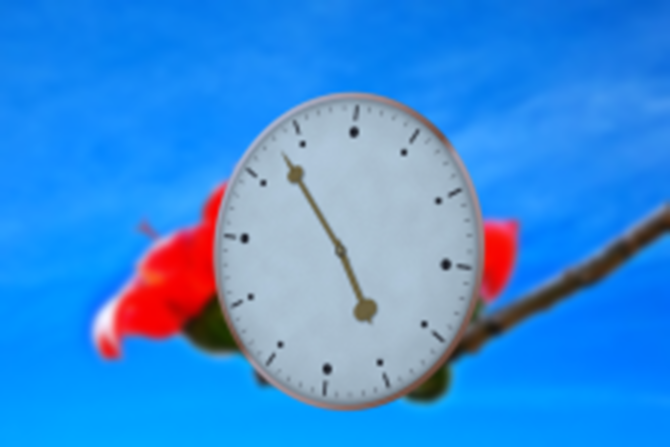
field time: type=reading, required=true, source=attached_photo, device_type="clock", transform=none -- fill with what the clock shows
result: 4:53
